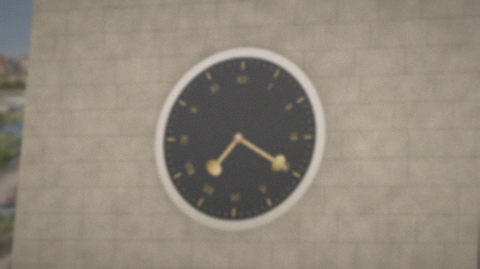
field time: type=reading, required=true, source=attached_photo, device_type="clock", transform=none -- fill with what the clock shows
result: 7:20
